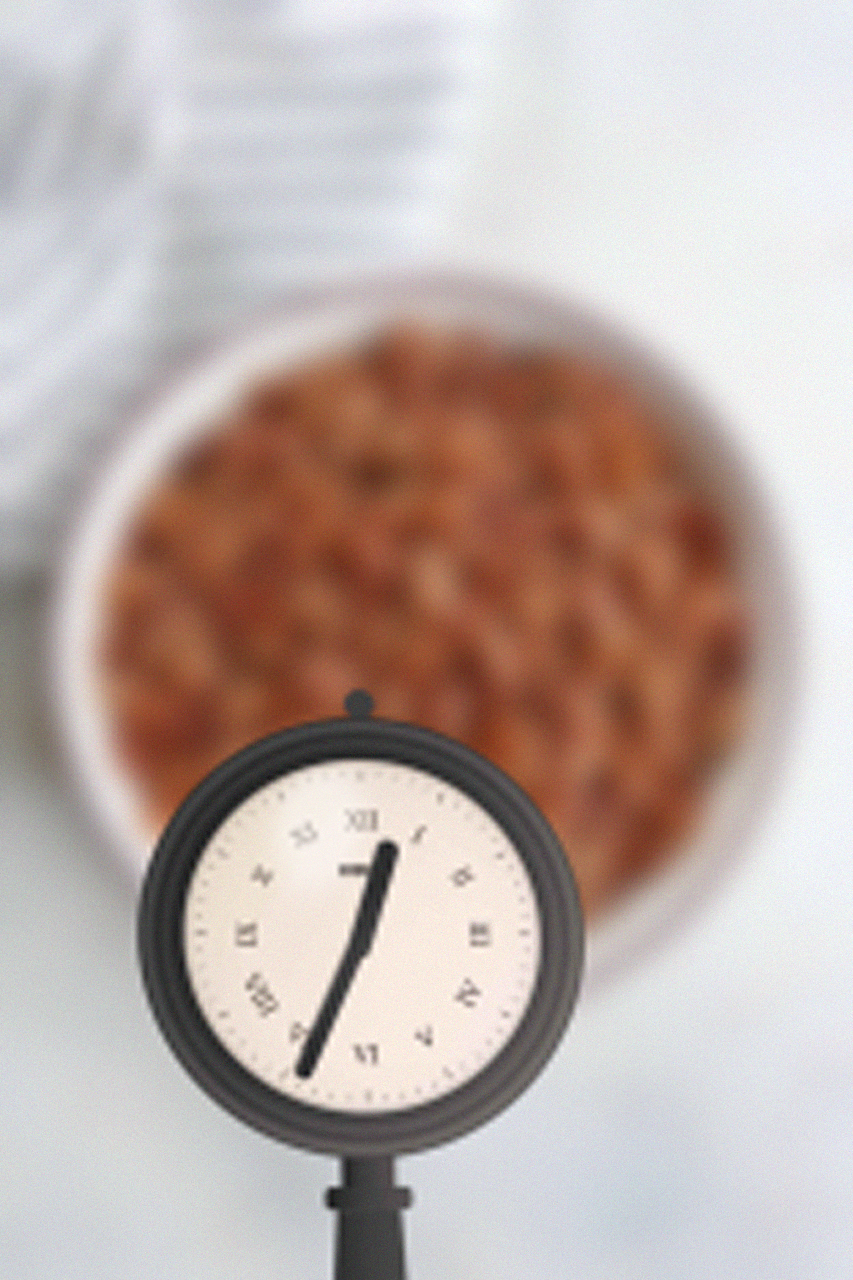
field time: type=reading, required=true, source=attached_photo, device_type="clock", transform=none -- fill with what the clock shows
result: 12:34
